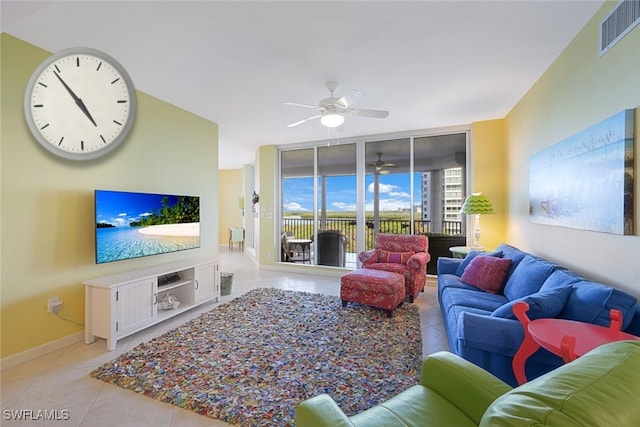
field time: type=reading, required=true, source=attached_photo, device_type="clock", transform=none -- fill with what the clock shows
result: 4:54
